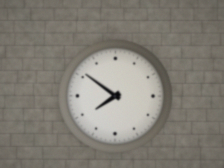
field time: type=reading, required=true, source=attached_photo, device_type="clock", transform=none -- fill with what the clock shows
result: 7:51
